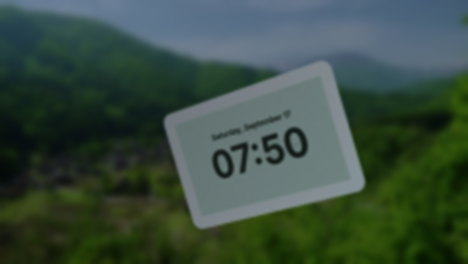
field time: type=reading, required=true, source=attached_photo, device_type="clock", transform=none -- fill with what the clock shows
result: 7:50
